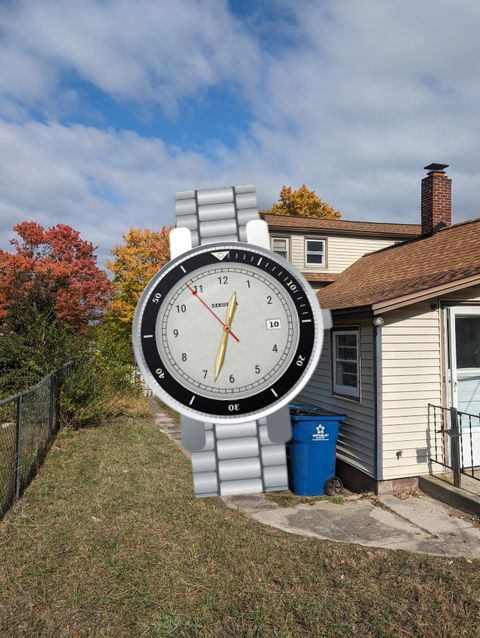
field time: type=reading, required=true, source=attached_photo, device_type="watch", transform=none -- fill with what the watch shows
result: 12:32:54
